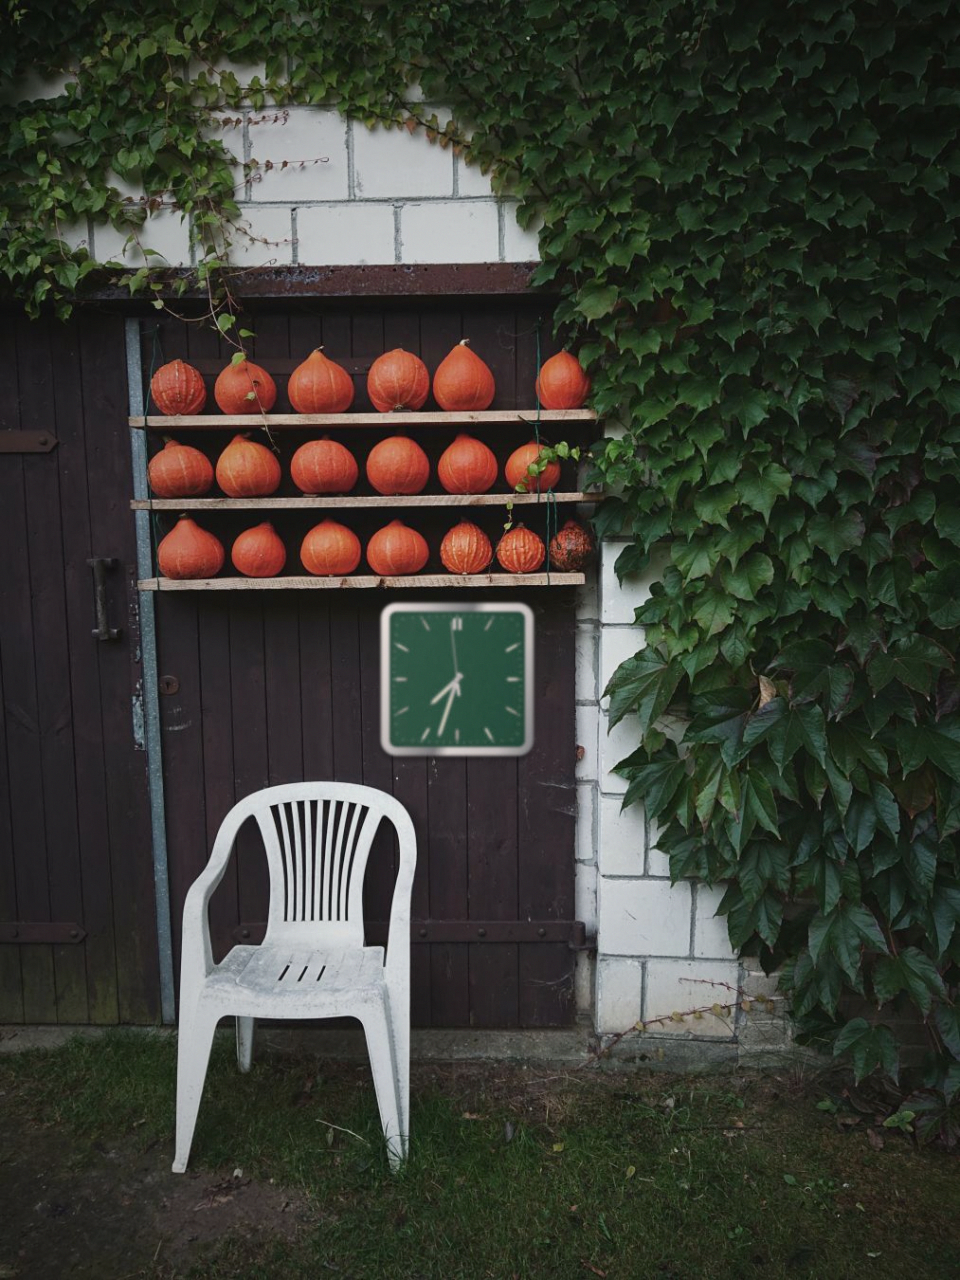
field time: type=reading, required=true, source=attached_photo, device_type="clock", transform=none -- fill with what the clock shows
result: 7:32:59
